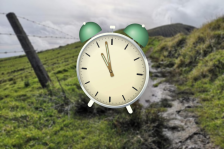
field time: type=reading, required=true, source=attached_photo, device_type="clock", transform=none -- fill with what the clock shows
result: 10:58
